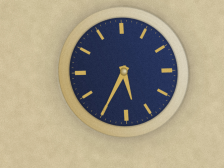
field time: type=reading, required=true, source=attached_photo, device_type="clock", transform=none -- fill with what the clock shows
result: 5:35
